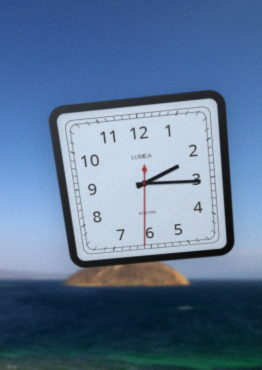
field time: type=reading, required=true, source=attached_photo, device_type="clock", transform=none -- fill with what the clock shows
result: 2:15:31
